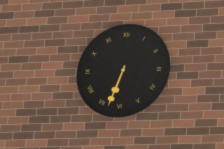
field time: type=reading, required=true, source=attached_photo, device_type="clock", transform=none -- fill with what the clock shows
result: 6:33
